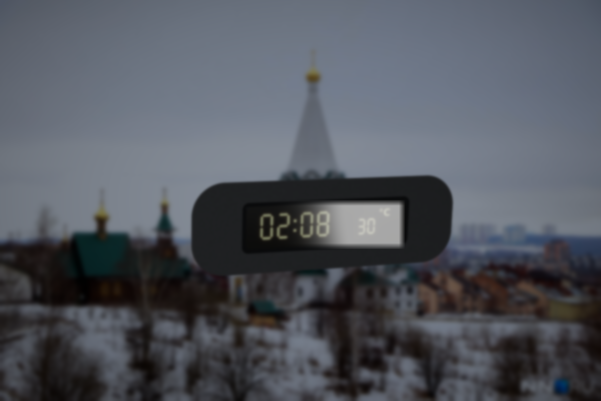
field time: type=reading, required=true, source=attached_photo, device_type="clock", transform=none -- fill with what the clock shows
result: 2:08
